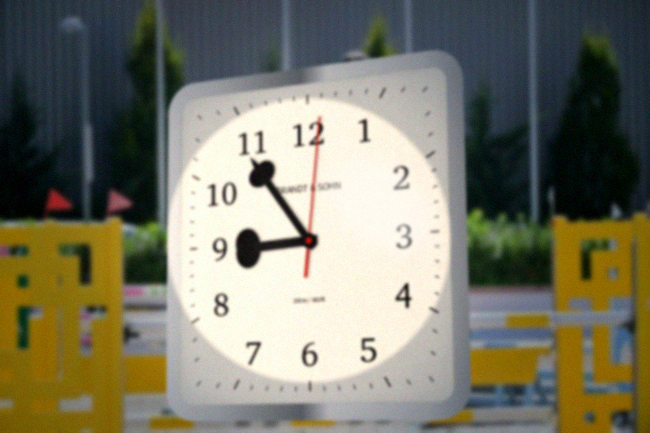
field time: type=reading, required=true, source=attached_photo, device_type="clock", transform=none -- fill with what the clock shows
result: 8:54:01
